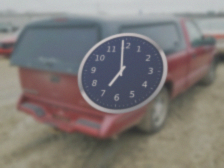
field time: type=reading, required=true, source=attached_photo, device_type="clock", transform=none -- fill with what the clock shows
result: 6:59
